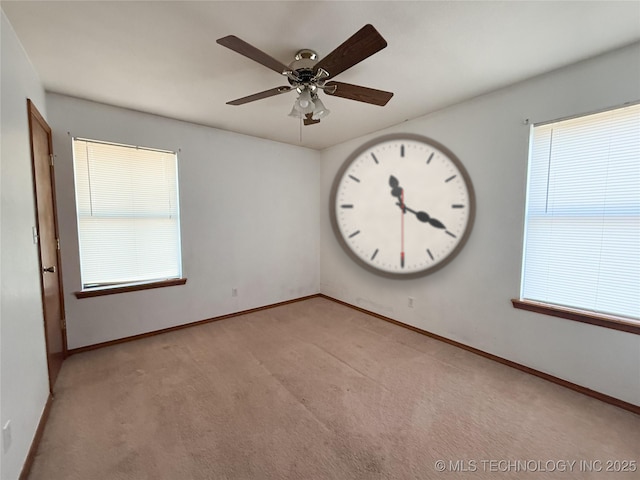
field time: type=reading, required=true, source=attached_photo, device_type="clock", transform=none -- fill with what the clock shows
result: 11:19:30
